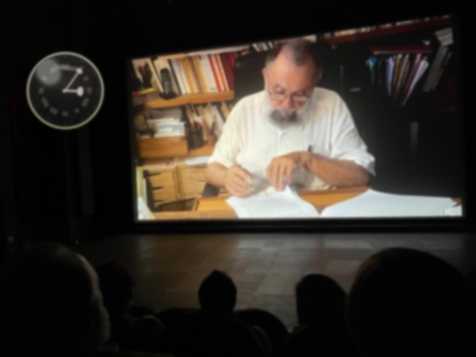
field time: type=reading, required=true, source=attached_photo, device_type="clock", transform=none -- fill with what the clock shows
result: 3:06
